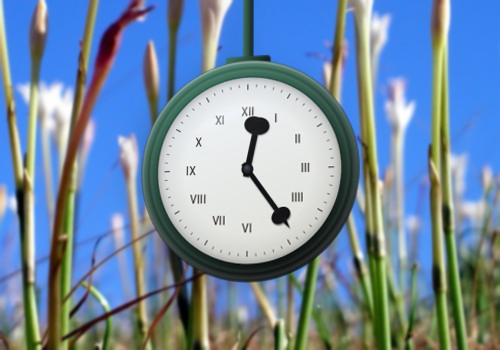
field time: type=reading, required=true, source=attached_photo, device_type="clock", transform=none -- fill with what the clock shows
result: 12:24
